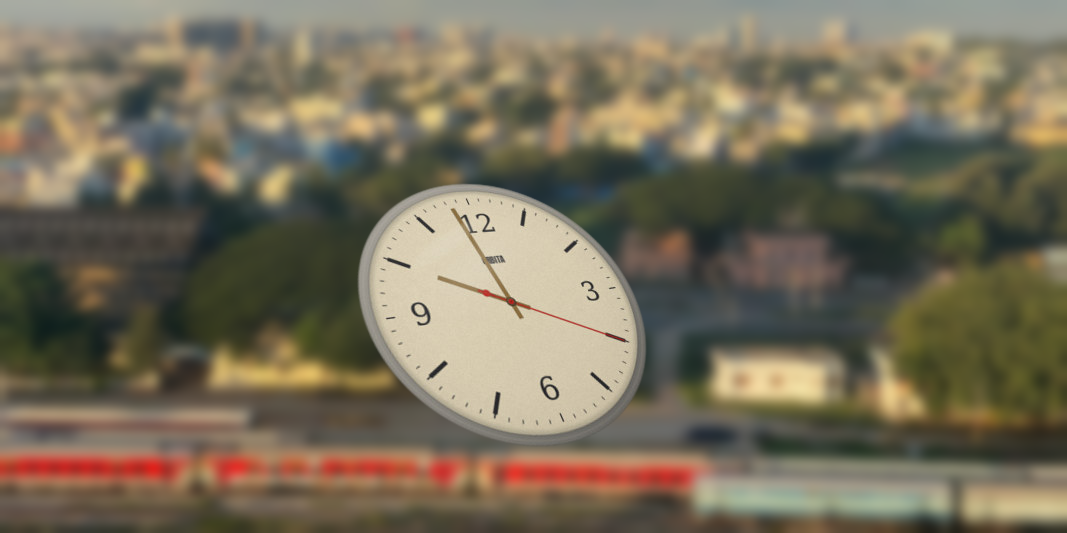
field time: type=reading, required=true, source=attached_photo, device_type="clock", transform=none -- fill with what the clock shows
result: 9:58:20
